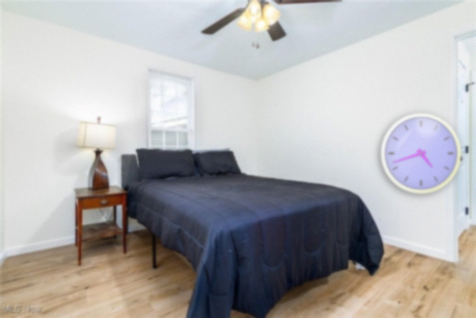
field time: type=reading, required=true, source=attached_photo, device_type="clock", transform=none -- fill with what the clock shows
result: 4:42
